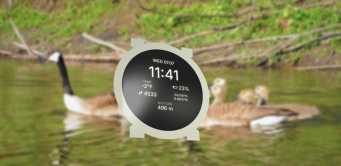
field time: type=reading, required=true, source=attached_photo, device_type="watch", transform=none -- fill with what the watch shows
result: 11:41
